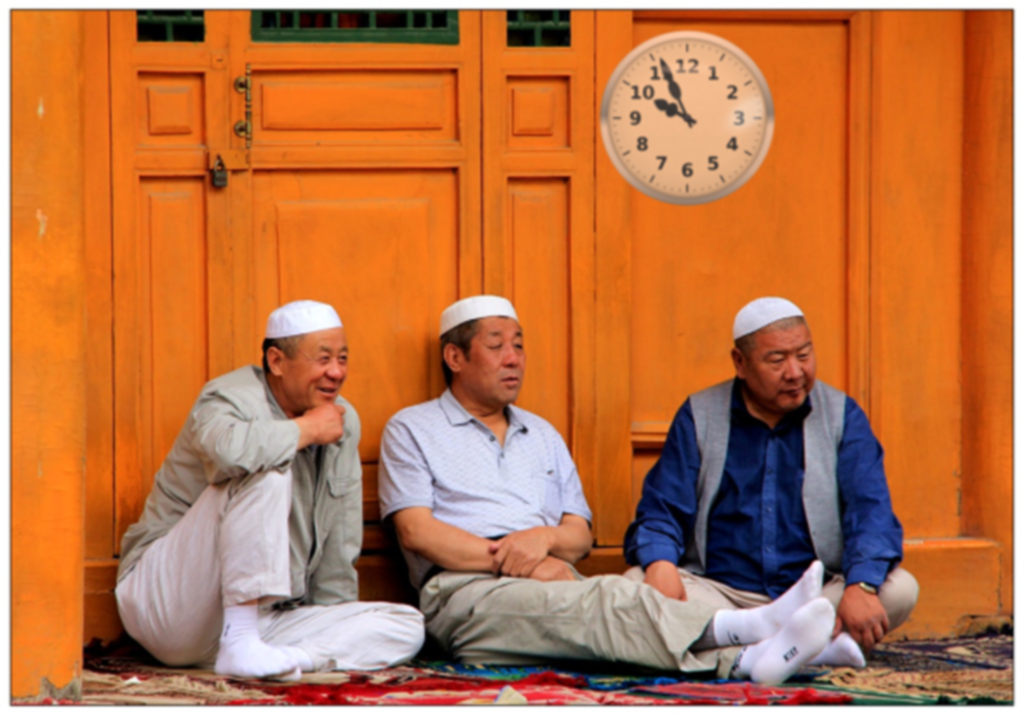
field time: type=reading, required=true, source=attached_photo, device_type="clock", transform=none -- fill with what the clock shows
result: 9:56
